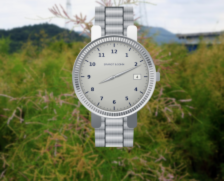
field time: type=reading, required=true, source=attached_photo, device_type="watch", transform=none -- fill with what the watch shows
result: 8:11
